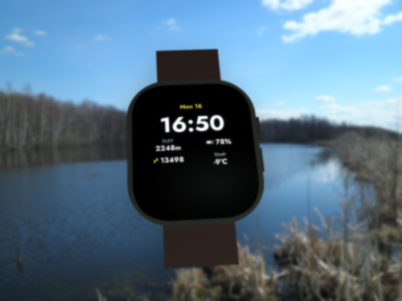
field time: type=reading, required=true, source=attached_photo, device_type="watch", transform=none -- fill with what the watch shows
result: 16:50
